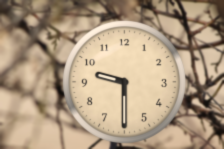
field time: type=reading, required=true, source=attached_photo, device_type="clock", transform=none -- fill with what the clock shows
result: 9:30
